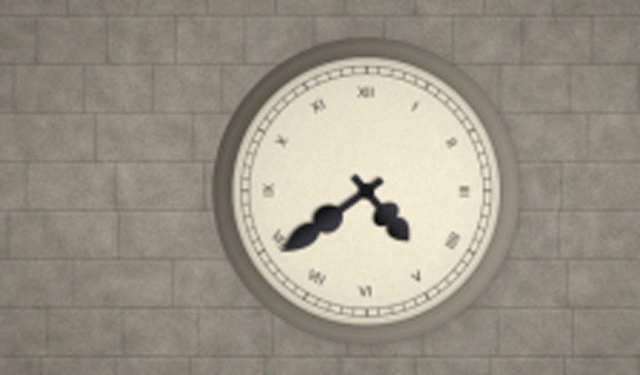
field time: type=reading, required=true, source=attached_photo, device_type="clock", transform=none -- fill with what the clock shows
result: 4:39
